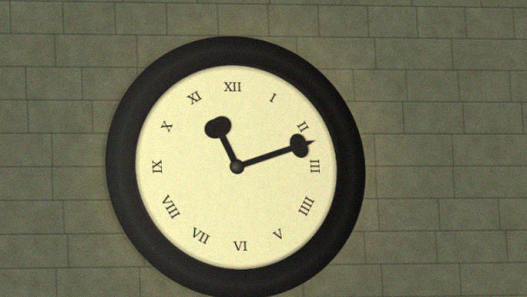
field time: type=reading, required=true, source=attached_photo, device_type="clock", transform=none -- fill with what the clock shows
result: 11:12
